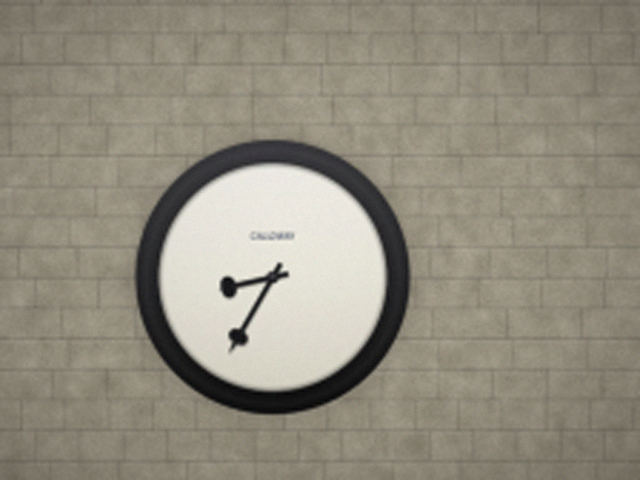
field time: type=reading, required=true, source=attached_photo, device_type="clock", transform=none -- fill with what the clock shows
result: 8:35
